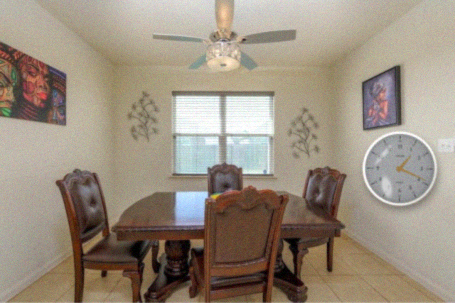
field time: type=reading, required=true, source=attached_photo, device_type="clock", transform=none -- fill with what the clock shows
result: 1:19
